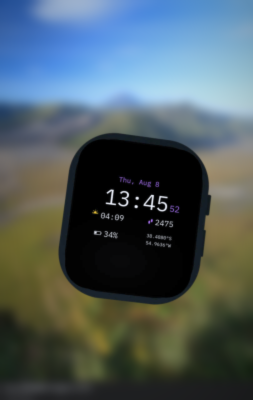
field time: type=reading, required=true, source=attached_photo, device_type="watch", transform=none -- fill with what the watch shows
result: 13:45:52
